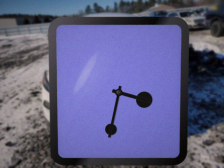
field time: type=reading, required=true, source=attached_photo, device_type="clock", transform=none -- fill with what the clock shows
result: 3:32
